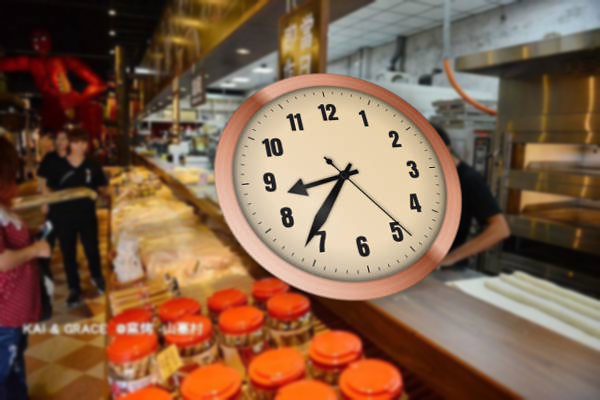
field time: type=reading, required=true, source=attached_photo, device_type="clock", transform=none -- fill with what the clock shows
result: 8:36:24
